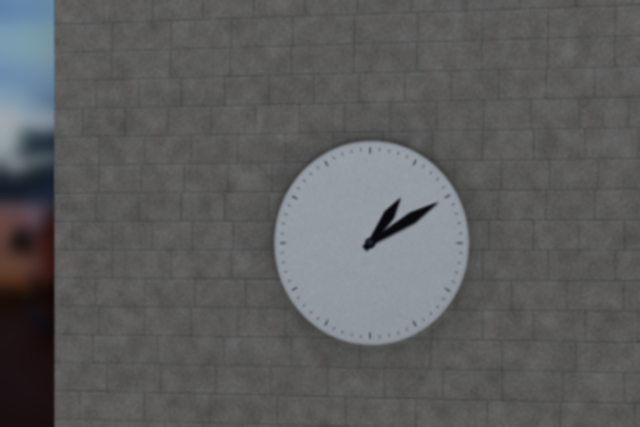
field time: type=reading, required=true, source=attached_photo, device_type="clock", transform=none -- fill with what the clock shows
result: 1:10
